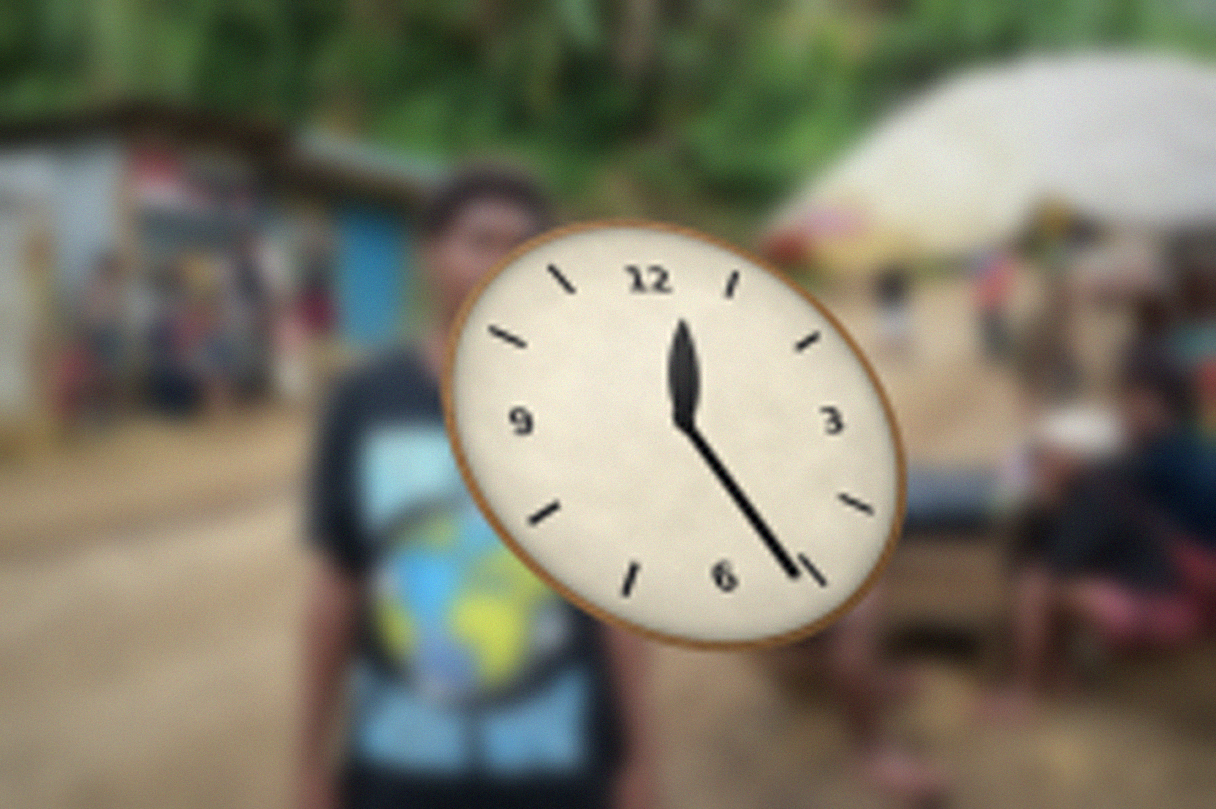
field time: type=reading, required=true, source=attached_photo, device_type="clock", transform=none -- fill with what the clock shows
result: 12:26
